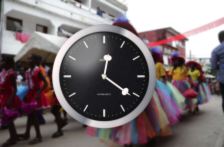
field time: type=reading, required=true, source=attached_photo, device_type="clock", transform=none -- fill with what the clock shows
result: 12:21
